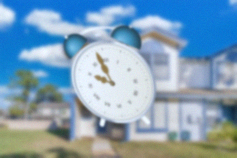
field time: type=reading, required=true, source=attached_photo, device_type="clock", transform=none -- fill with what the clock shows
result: 9:58
